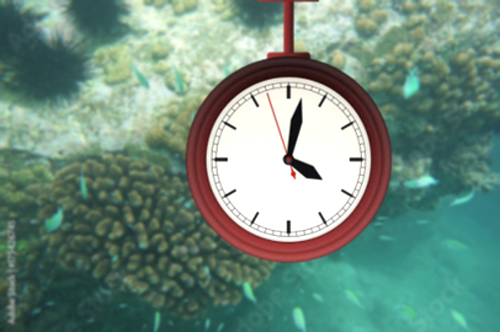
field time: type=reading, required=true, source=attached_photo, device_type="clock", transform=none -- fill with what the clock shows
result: 4:01:57
